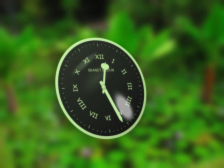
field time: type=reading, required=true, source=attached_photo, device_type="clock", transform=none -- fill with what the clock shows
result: 12:26
